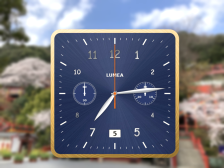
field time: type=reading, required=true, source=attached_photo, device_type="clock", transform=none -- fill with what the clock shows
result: 7:14
